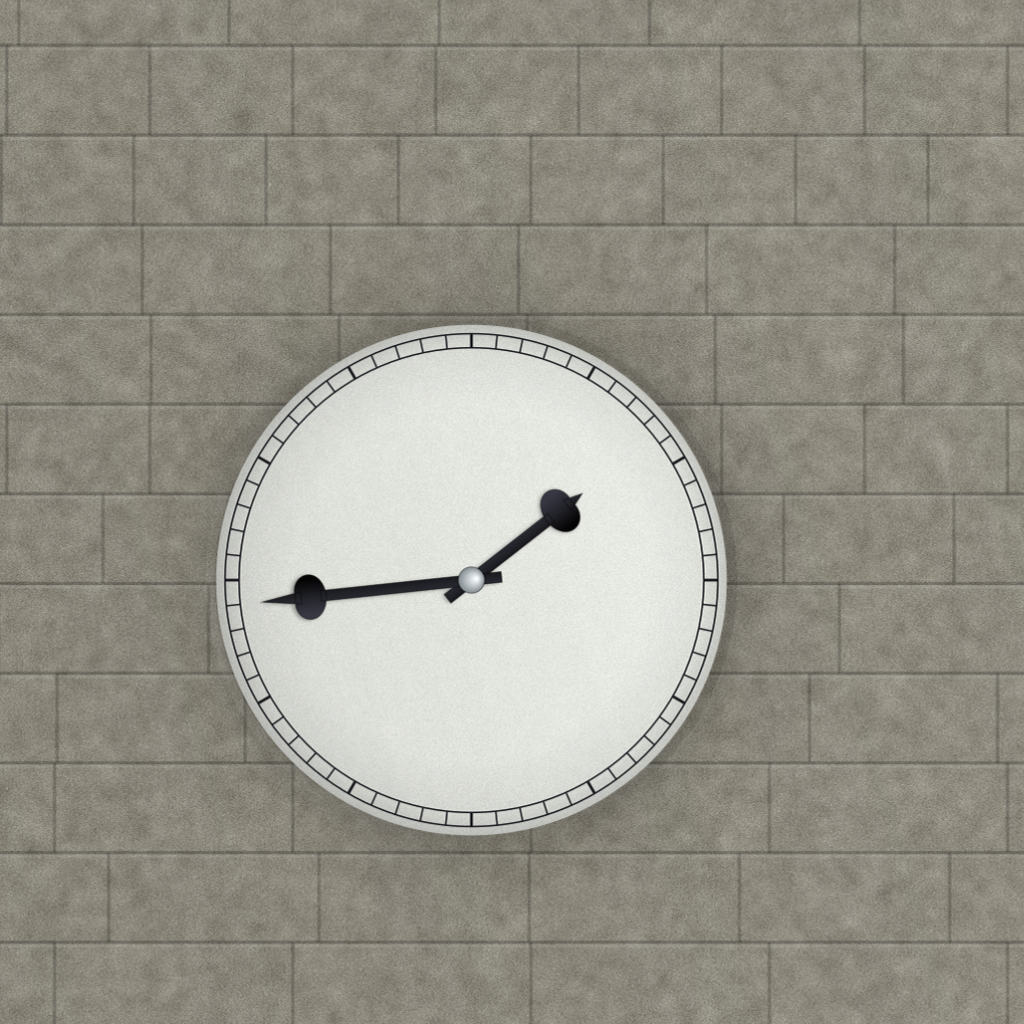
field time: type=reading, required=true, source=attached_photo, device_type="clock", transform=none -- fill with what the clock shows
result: 1:44
